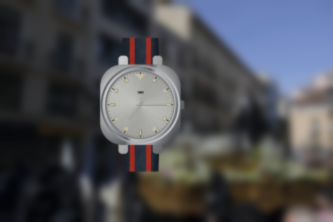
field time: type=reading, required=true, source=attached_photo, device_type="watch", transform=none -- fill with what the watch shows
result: 7:15
